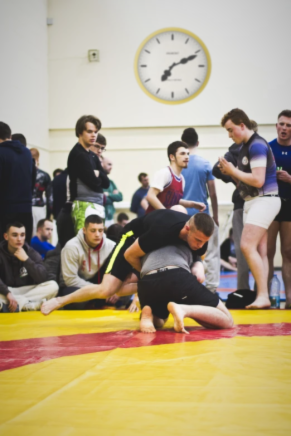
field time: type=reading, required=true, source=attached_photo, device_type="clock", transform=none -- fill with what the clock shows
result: 7:11
